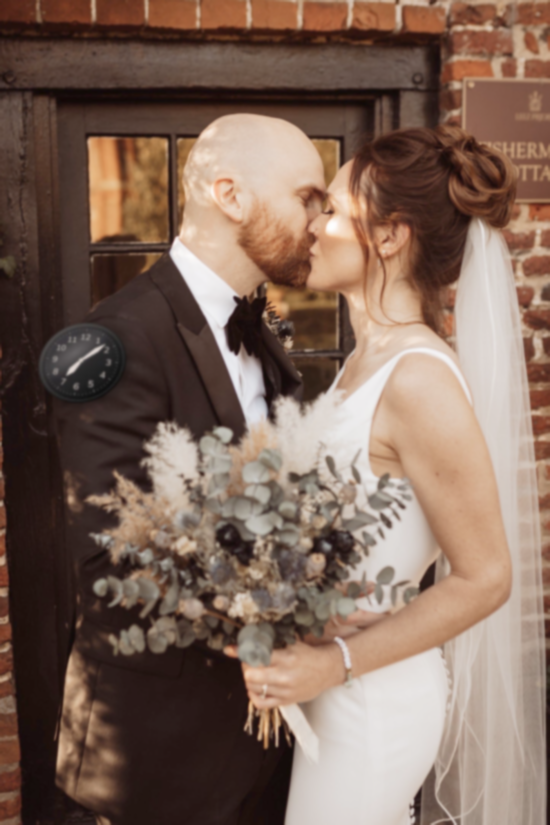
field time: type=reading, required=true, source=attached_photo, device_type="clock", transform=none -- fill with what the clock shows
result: 7:08
